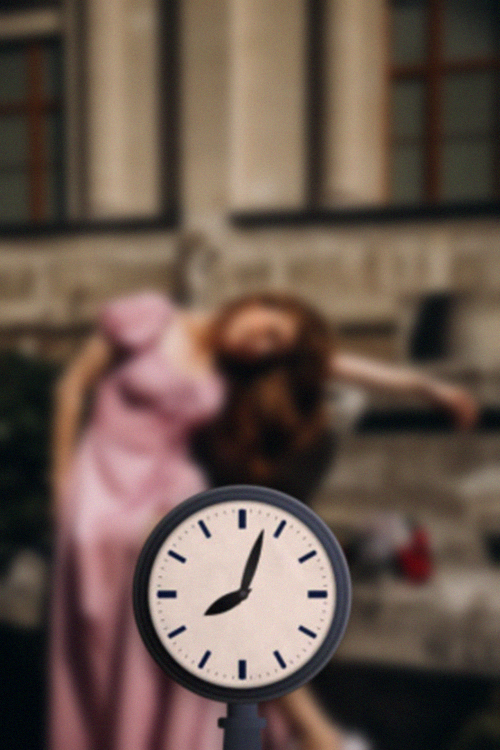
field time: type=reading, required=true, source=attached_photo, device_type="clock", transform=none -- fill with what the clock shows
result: 8:03
